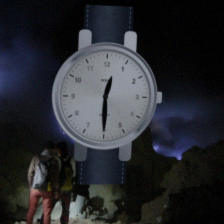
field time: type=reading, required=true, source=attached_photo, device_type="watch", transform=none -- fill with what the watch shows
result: 12:30
